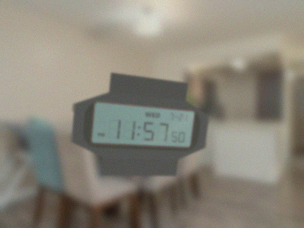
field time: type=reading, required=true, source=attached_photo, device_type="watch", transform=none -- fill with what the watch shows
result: 11:57
